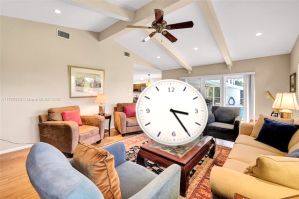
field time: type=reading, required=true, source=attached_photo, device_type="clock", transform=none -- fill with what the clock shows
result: 3:25
